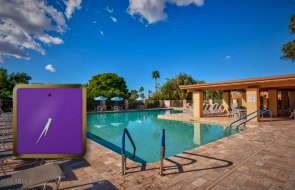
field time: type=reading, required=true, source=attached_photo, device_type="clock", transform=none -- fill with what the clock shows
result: 6:35
